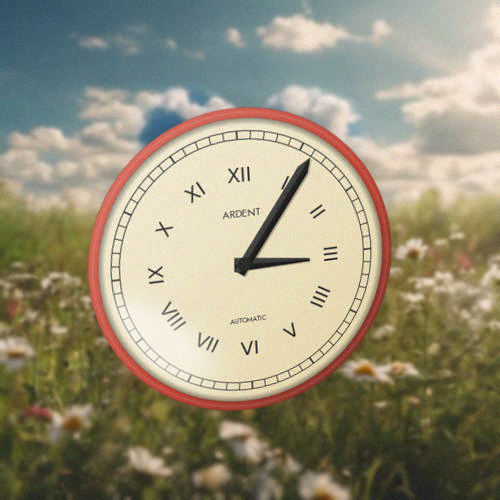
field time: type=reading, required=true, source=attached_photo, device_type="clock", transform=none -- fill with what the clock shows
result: 3:06
